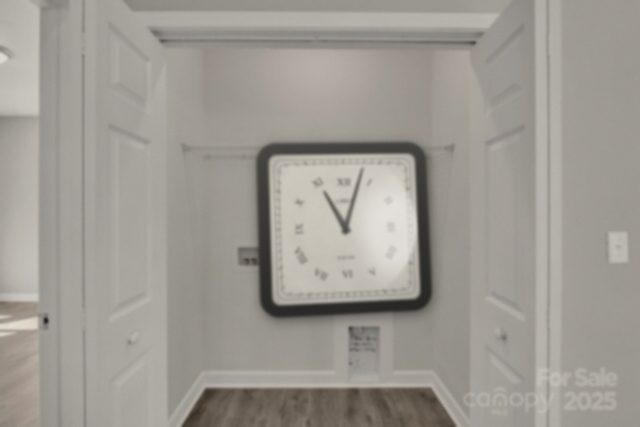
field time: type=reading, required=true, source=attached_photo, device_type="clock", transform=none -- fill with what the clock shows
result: 11:03
